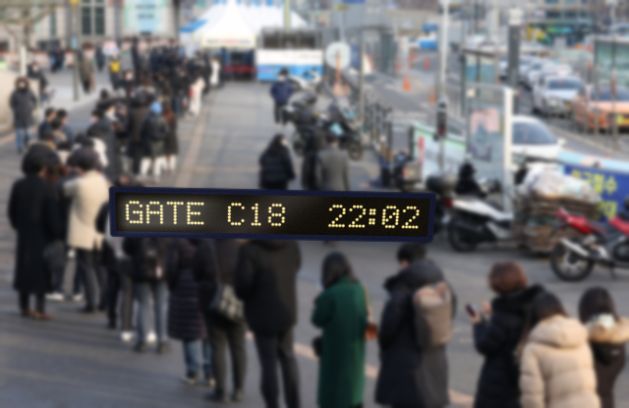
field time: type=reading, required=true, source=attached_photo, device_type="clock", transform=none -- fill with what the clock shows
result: 22:02
